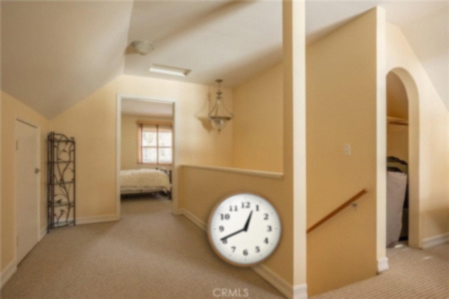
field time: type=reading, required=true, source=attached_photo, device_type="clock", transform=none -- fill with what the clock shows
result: 12:41
